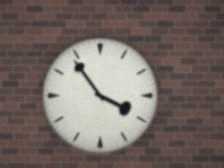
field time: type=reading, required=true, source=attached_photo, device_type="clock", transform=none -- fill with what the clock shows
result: 3:54
